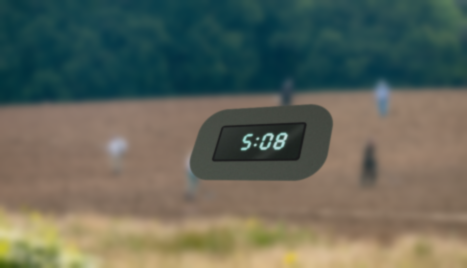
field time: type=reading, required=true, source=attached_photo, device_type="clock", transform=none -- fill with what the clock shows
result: 5:08
